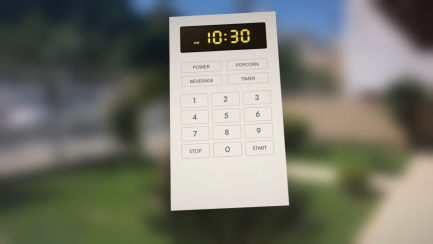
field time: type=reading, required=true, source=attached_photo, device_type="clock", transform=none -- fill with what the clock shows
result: 10:30
